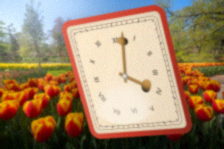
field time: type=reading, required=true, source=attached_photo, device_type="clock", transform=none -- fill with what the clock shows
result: 4:02
